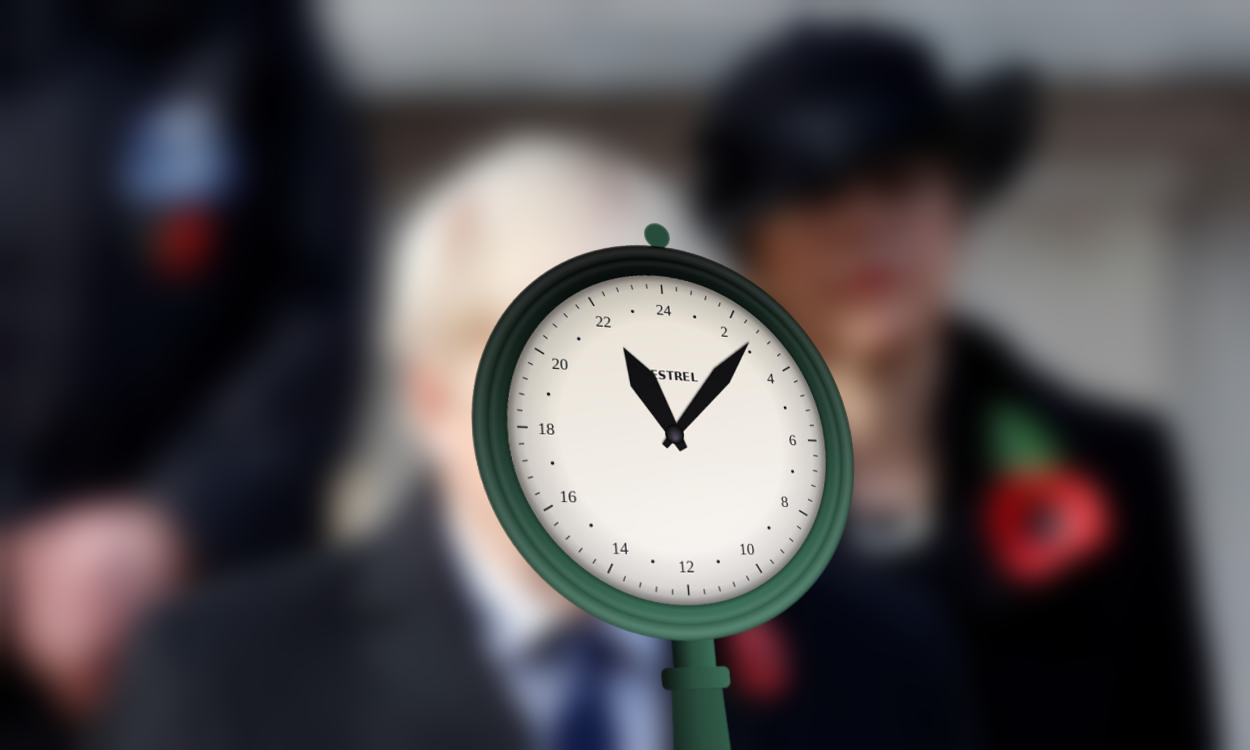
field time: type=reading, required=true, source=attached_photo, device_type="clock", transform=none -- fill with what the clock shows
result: 22:07
